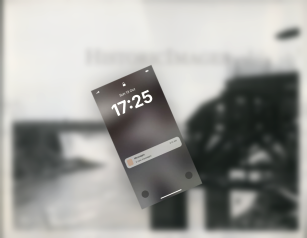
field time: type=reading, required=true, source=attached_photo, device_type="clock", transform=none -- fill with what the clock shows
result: 17:25
